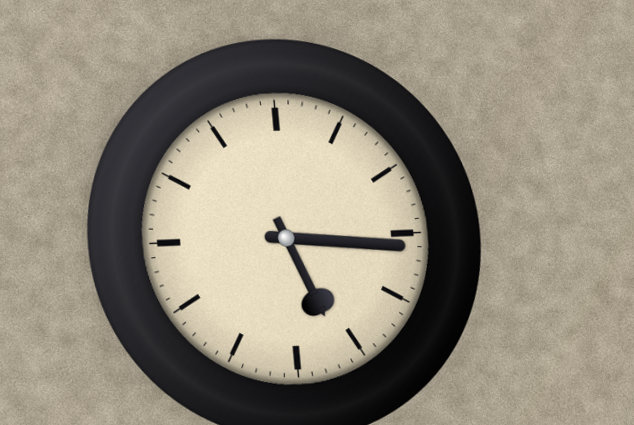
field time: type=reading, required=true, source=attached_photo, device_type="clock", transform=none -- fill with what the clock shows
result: 5:16
